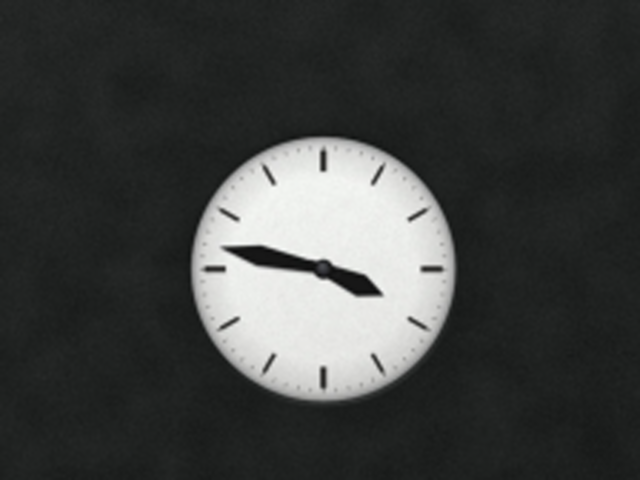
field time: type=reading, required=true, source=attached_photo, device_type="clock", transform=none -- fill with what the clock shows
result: 3:47
